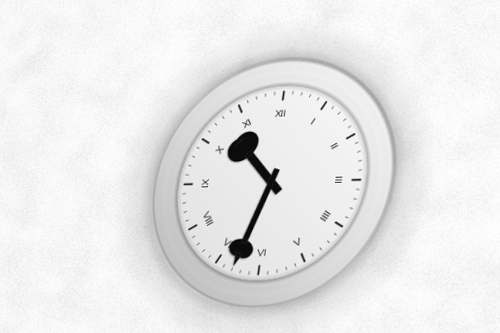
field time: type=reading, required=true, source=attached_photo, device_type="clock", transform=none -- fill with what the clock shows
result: 10:33
